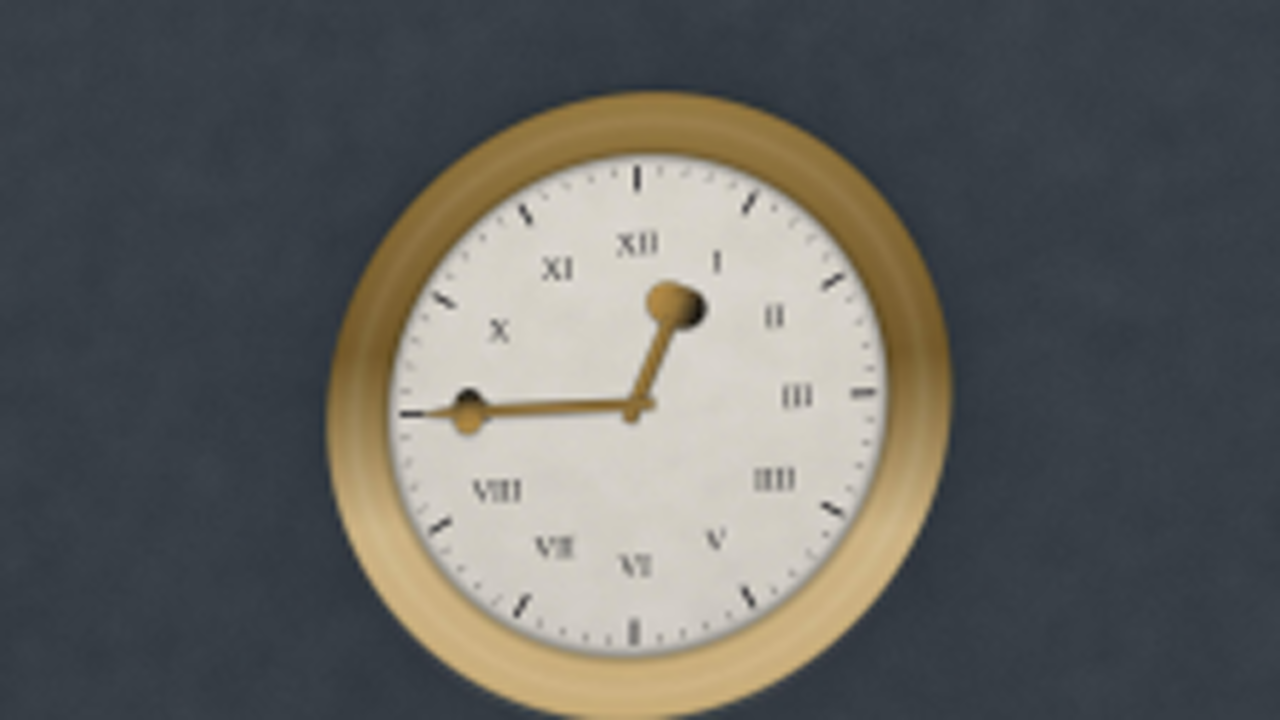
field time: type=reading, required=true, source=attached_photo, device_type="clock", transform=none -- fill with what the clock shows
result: 12:45
